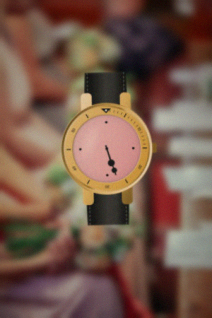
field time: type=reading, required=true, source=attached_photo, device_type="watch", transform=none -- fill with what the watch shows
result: 5:27
